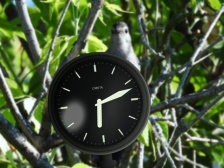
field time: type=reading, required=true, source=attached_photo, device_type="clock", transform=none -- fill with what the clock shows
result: 6:12
